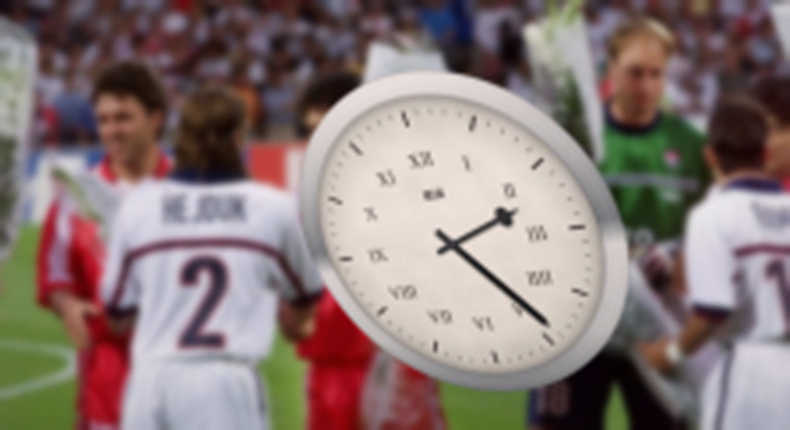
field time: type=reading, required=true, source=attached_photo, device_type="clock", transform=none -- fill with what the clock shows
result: 2:24
